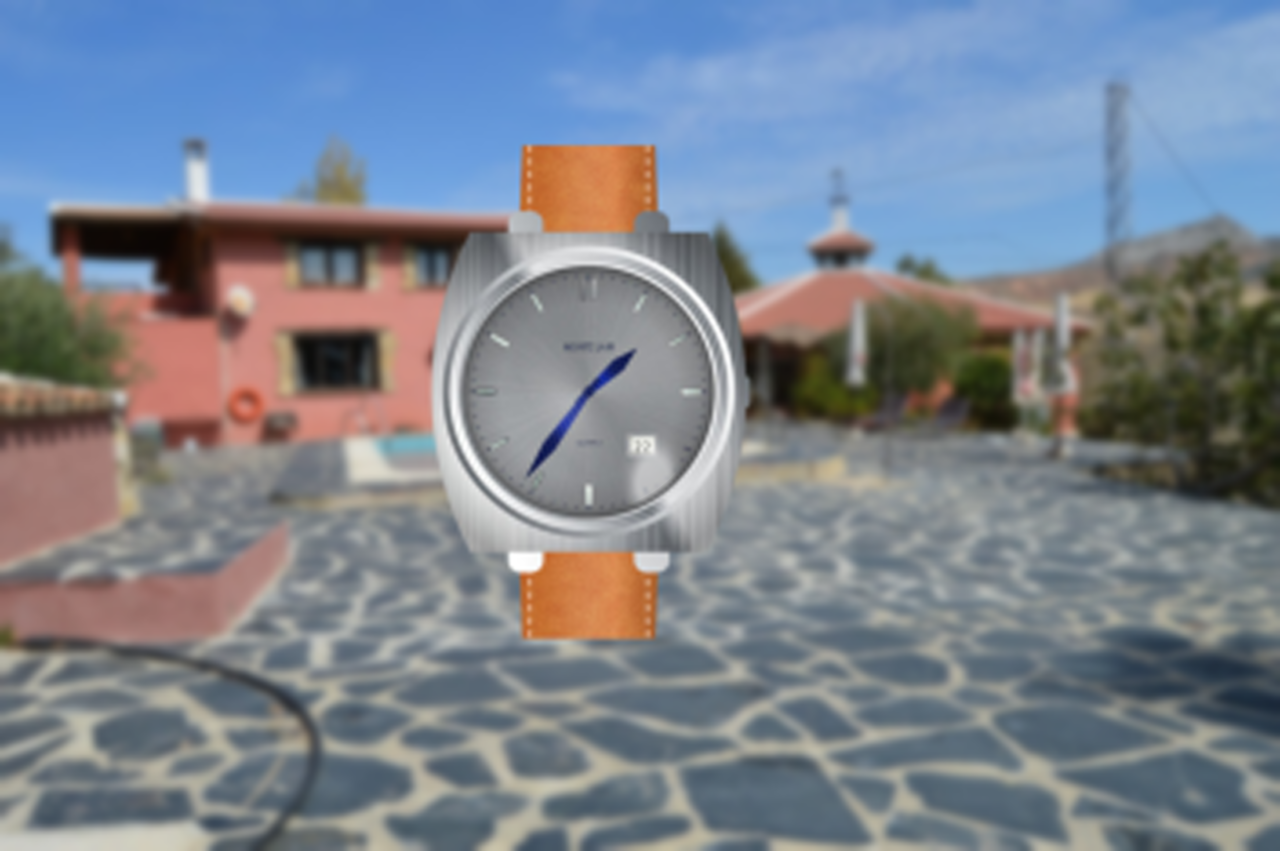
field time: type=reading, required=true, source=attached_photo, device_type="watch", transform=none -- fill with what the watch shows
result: 1:36
